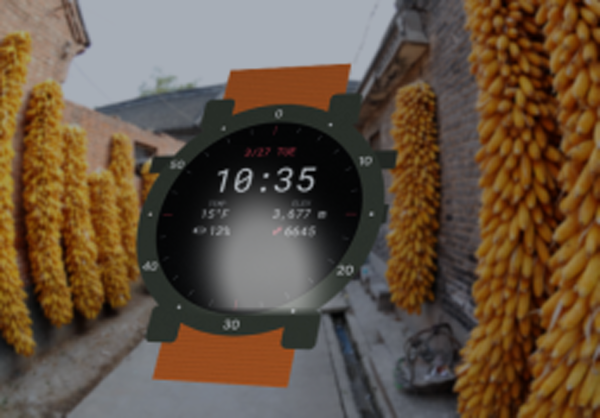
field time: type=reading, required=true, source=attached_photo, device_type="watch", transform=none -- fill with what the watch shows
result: 10:35
